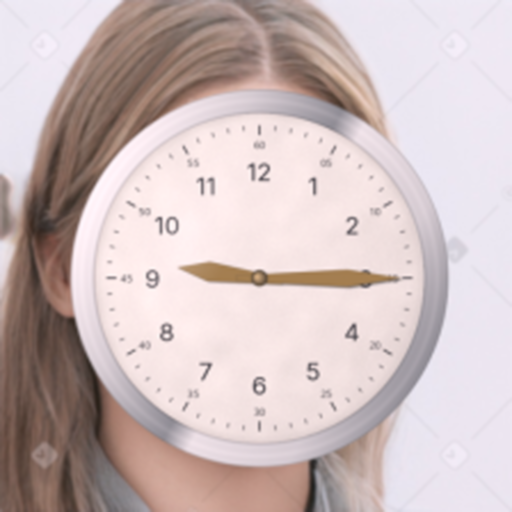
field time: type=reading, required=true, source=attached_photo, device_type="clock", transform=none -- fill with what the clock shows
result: 9:15
